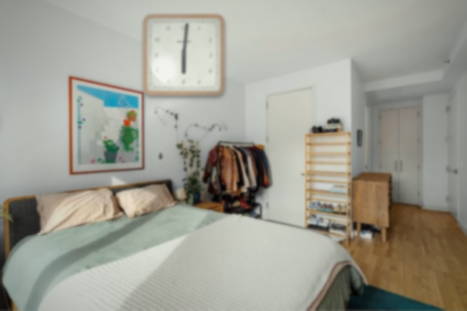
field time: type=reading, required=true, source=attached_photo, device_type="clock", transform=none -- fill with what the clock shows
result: 6:01
